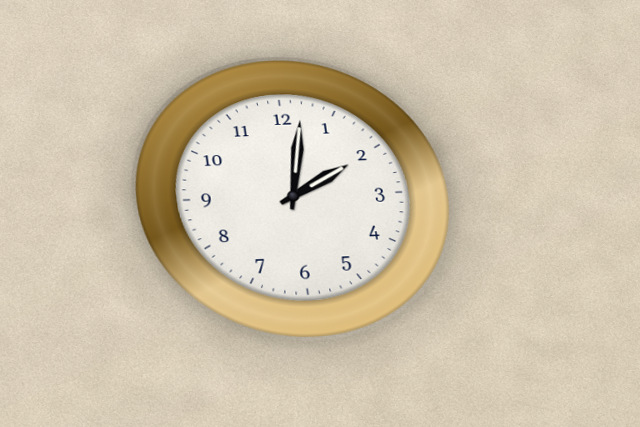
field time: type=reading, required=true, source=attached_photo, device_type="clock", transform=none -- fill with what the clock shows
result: 2:02
